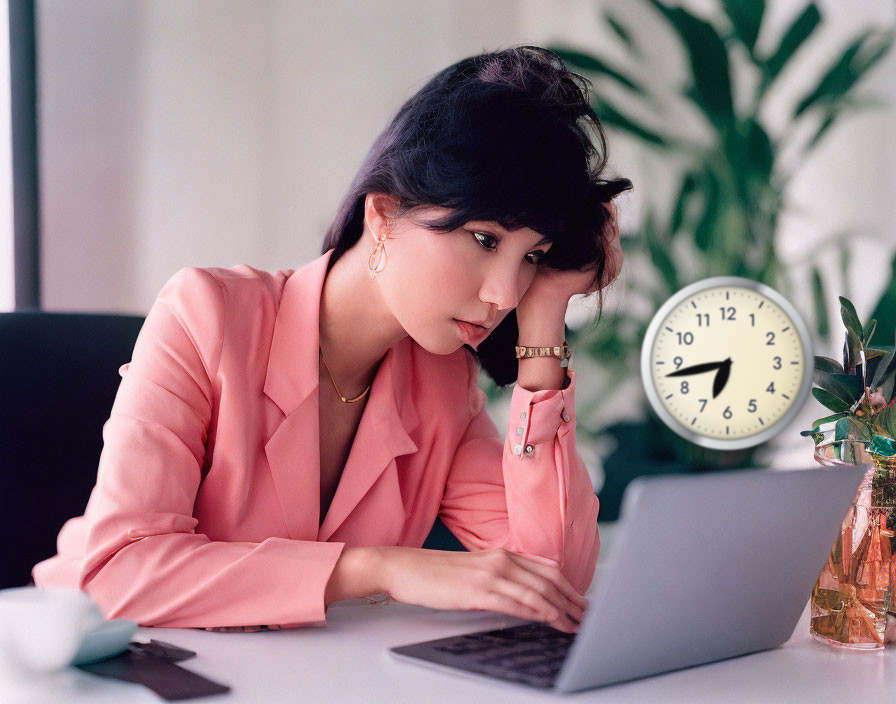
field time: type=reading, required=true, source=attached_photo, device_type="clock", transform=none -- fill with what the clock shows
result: 6:43
